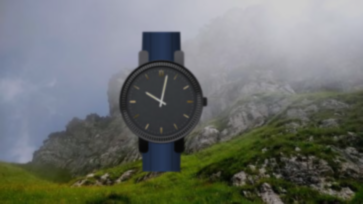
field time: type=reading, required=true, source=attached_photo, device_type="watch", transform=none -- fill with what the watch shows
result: 10:02
